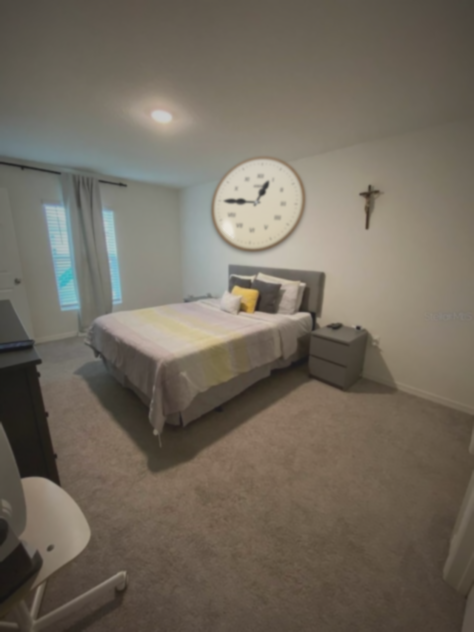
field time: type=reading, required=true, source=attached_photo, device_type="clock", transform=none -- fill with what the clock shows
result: 12:45
